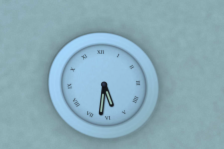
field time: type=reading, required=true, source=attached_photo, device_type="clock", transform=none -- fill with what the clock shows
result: 5:32
